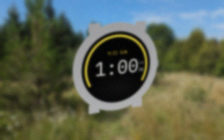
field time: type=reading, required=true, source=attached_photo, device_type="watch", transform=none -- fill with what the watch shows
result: 1:00
